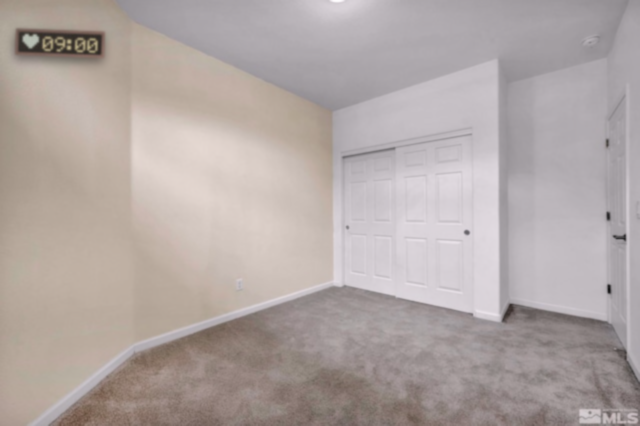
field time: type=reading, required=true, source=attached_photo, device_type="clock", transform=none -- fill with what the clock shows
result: 9:00
